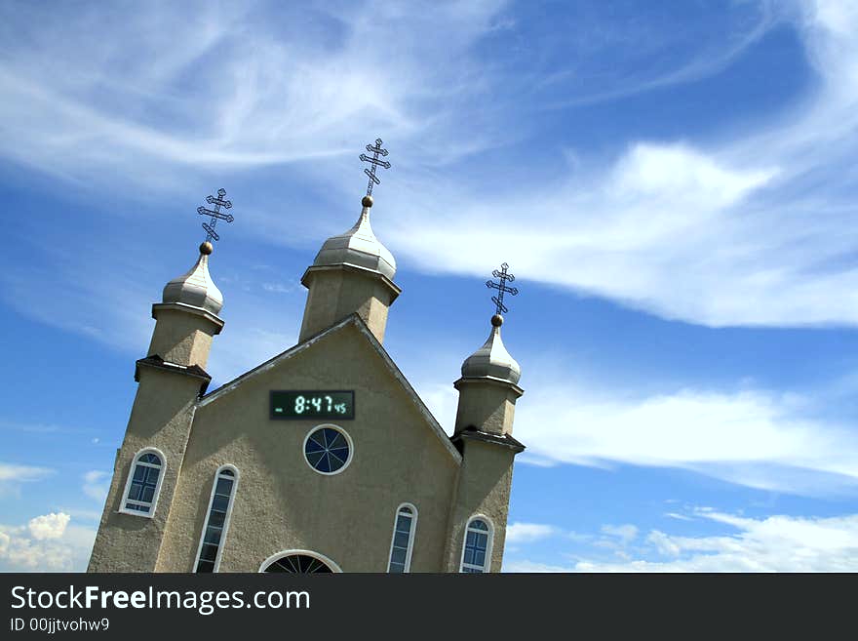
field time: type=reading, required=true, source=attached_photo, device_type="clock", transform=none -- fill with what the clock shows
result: 8:47:45
